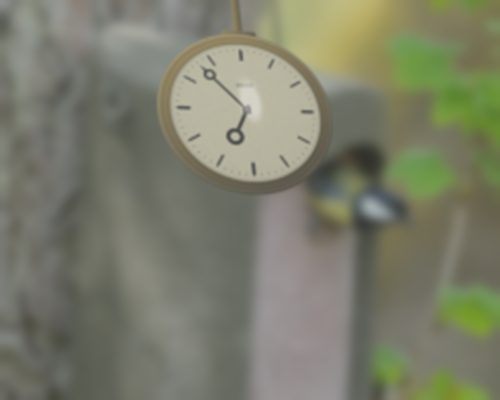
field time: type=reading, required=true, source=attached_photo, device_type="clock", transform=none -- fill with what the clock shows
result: 6:53
